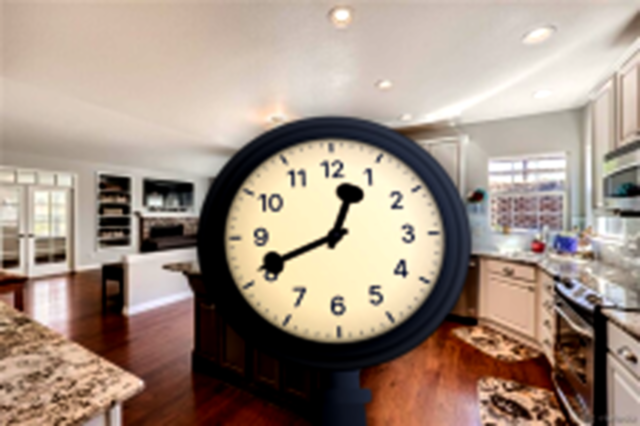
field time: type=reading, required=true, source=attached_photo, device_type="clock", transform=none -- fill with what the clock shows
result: 12:41
